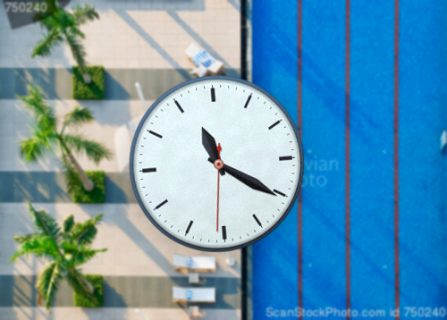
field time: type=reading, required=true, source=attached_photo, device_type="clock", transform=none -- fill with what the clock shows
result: 11:20:31
